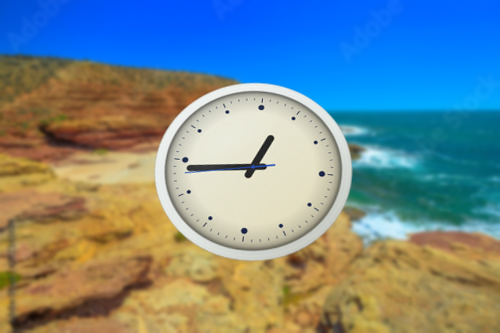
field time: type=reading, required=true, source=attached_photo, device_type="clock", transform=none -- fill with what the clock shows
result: 12:43:43
